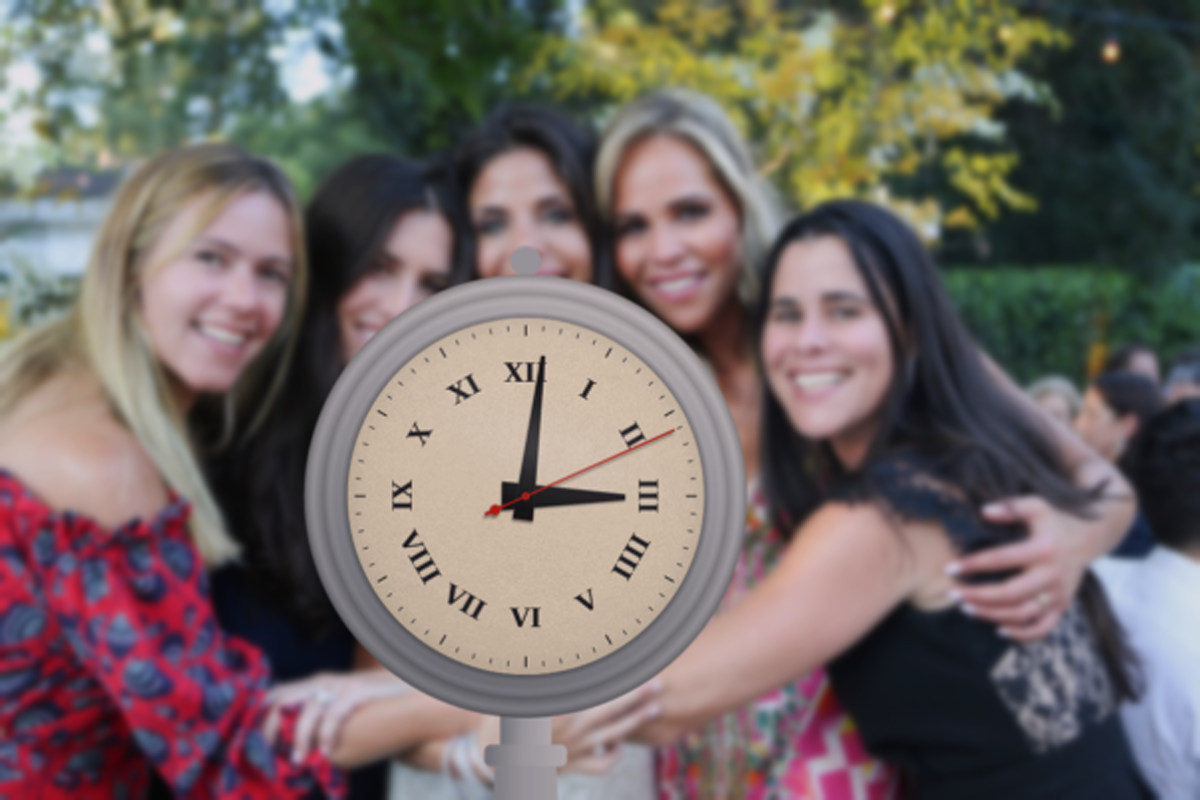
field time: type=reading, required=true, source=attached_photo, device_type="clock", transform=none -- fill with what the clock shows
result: 3:01:11
